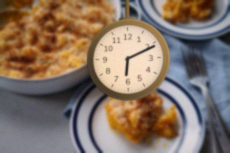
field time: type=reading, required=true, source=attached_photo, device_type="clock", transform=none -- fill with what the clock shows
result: 6:11
